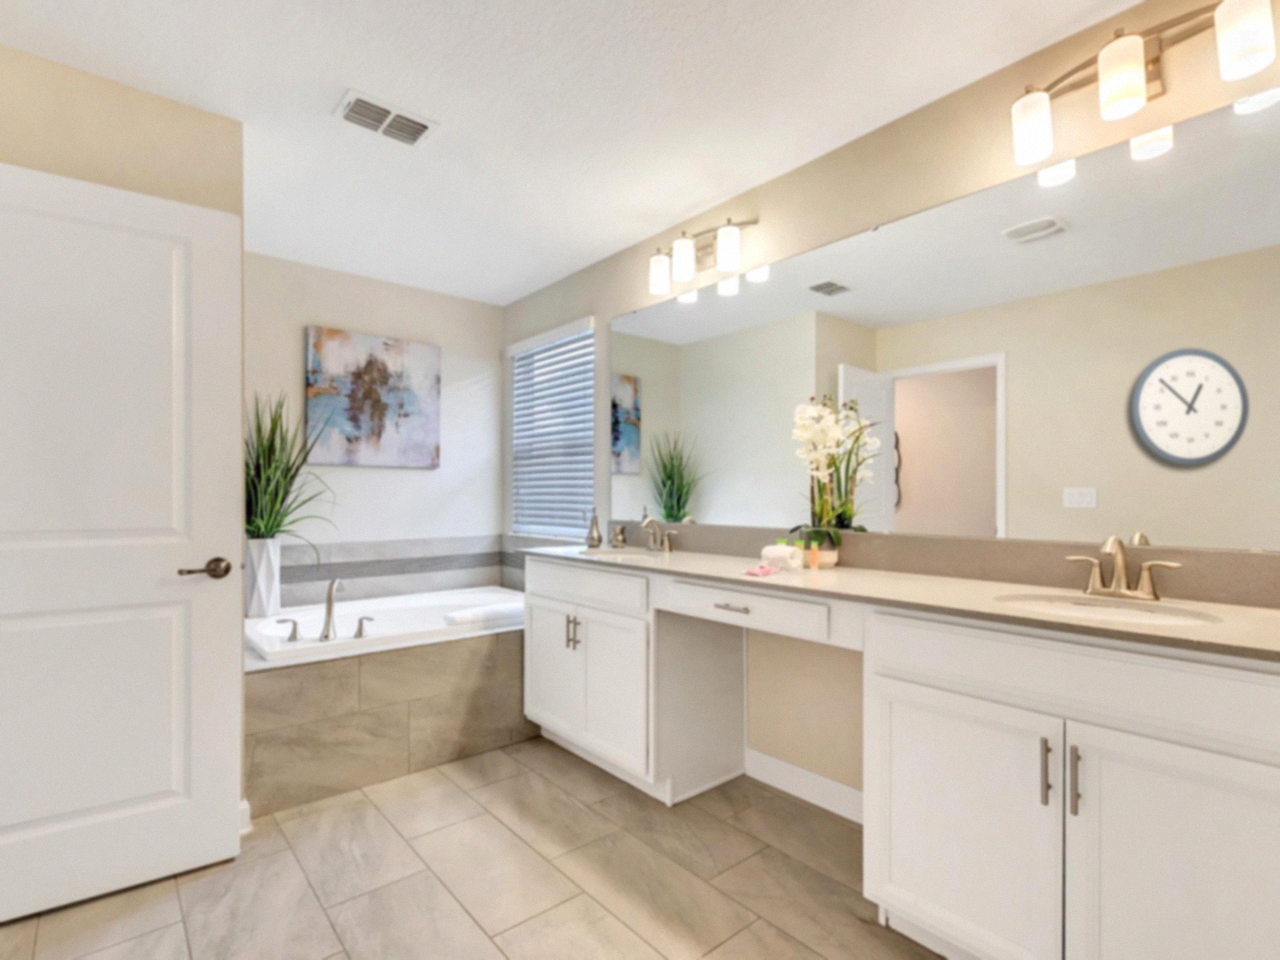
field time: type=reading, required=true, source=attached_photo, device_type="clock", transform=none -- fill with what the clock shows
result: 12:52
